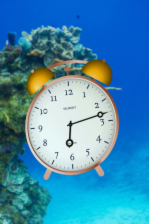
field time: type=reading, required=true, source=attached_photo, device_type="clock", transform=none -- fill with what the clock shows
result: 6:13
